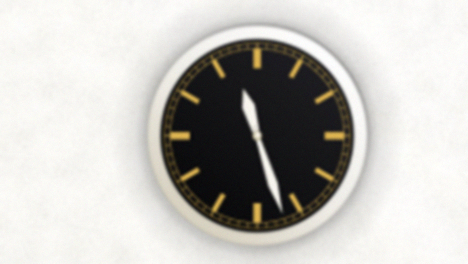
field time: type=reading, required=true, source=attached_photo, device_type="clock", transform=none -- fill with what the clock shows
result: 11:27
